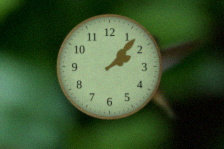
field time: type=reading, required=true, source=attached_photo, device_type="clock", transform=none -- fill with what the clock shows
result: 2:07
